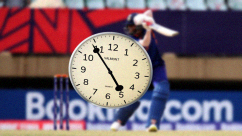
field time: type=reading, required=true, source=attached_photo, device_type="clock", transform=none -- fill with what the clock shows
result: 4:54
